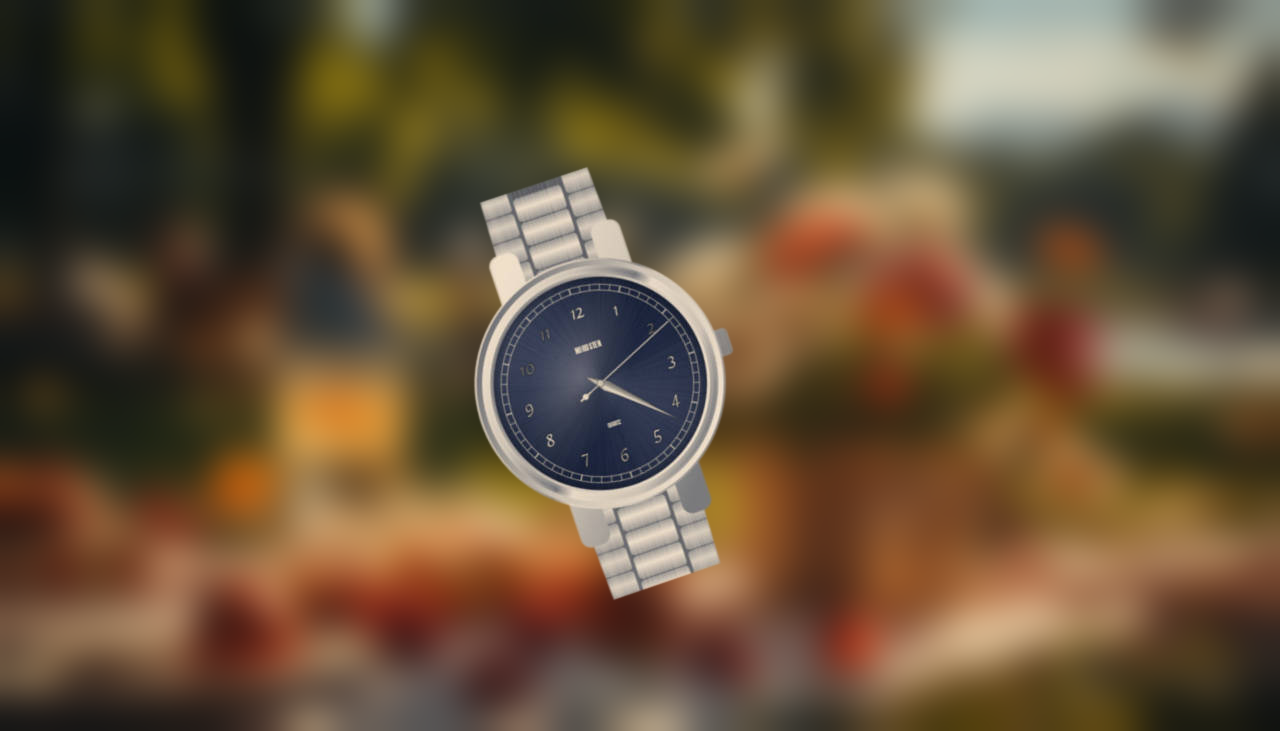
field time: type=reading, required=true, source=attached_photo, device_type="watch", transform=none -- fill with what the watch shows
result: 4:22:11
